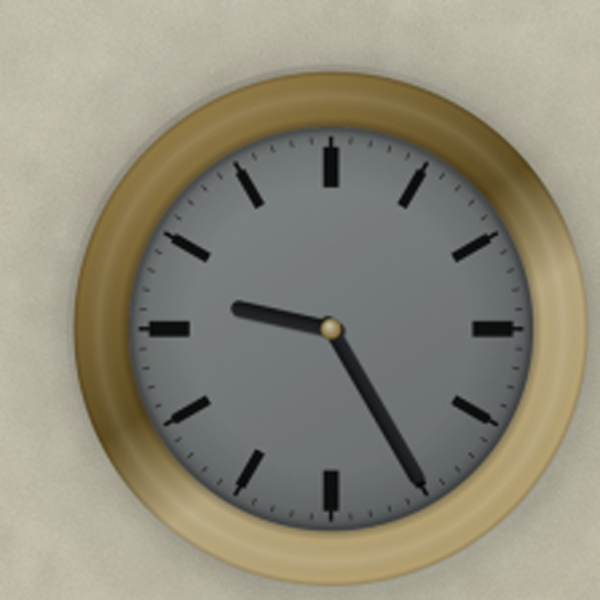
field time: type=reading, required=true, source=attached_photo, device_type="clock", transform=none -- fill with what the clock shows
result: 9:25
